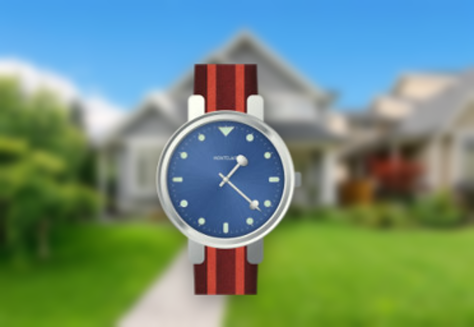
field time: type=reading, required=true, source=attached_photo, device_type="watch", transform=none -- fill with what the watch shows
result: 1:22
